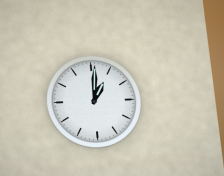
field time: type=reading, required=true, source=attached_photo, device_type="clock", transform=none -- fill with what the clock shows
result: 1:01
